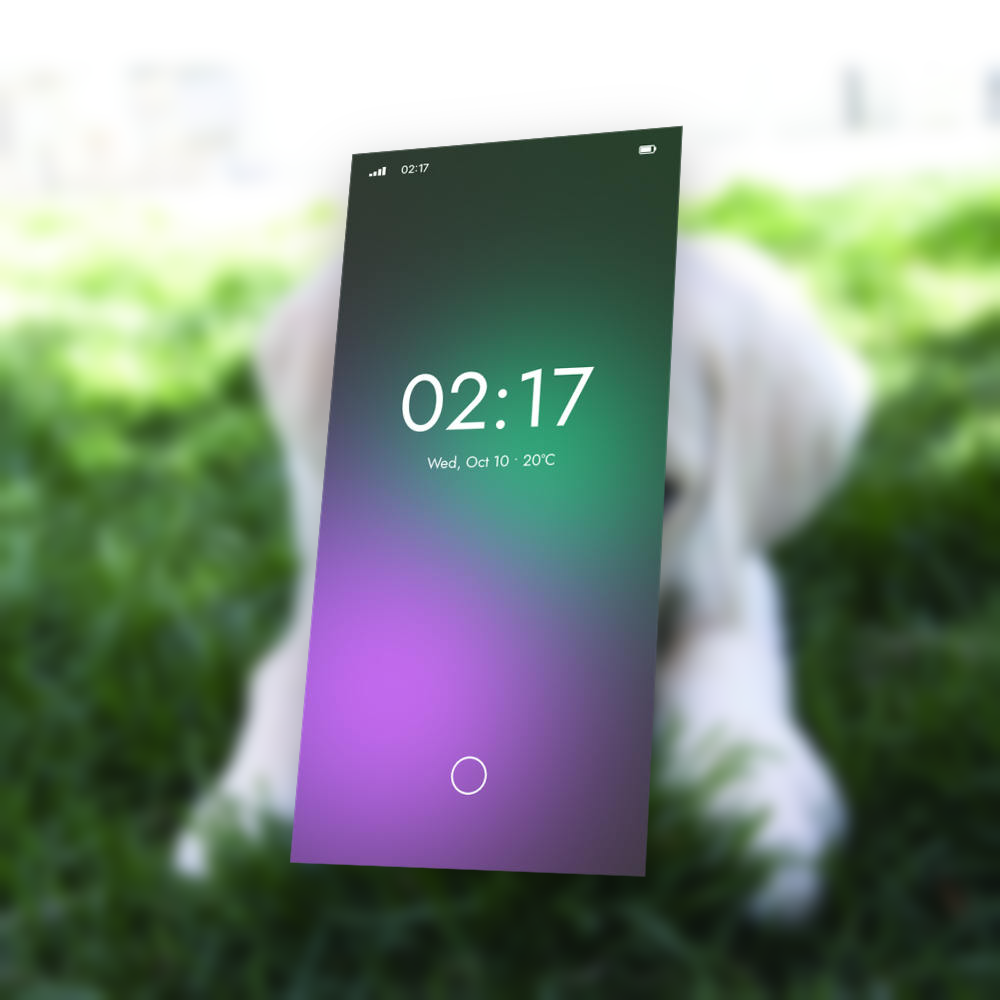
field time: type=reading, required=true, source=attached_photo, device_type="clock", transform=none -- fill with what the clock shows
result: 2:17
